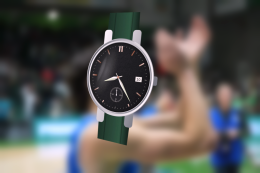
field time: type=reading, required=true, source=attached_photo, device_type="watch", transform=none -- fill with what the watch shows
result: 8:24
